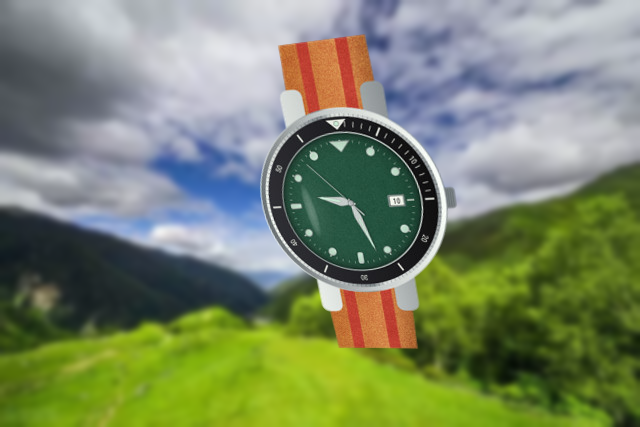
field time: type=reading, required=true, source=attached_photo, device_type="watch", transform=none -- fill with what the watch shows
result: 9:26:53
